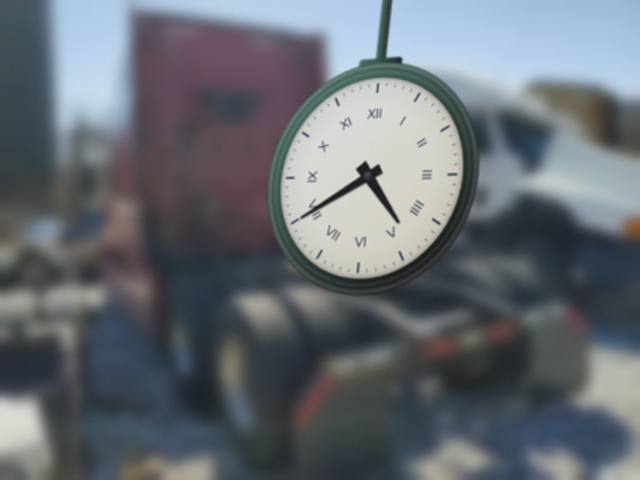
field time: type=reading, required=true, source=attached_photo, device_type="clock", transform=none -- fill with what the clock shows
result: 4:40
